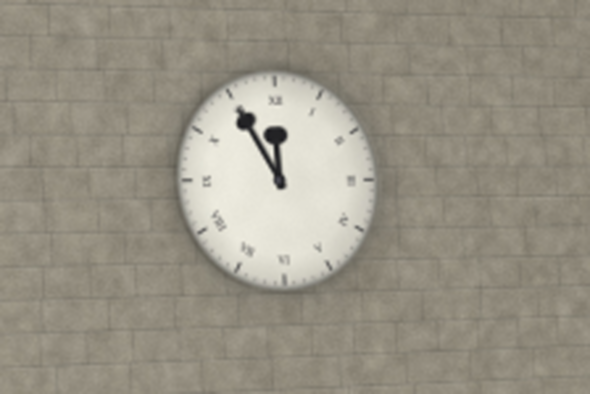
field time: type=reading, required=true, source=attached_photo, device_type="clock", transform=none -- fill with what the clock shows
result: 11:55
